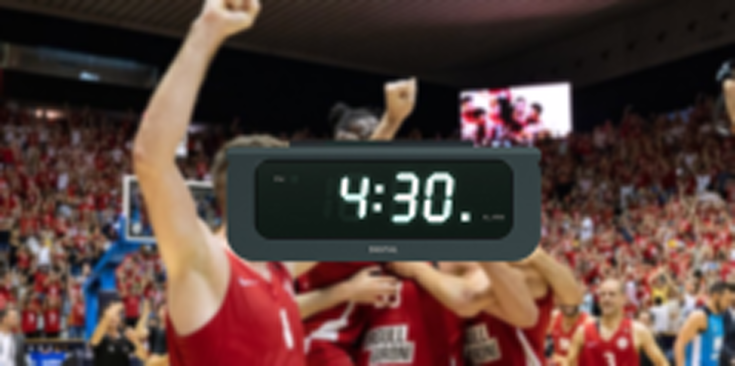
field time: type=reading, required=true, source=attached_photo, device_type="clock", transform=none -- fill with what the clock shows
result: 4:30
